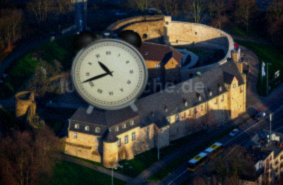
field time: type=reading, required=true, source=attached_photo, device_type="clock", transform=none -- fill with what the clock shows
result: 10:42
